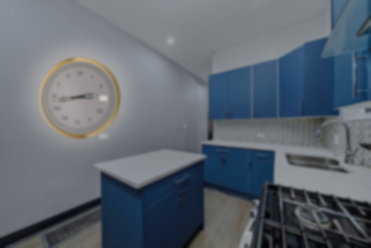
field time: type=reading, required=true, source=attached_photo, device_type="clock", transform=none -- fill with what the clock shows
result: 2:43
